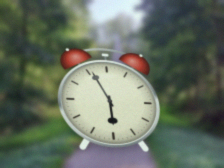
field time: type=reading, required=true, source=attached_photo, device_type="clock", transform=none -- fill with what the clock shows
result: 5:56
